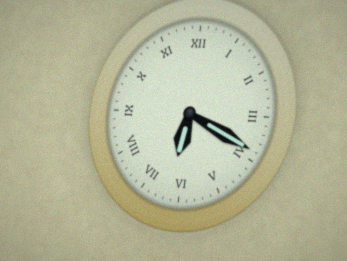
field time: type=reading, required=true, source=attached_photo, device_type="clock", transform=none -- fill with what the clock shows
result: 6:19
